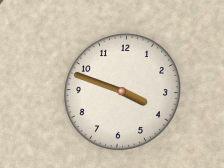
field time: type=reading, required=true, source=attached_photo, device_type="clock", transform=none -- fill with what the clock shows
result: 3:48
